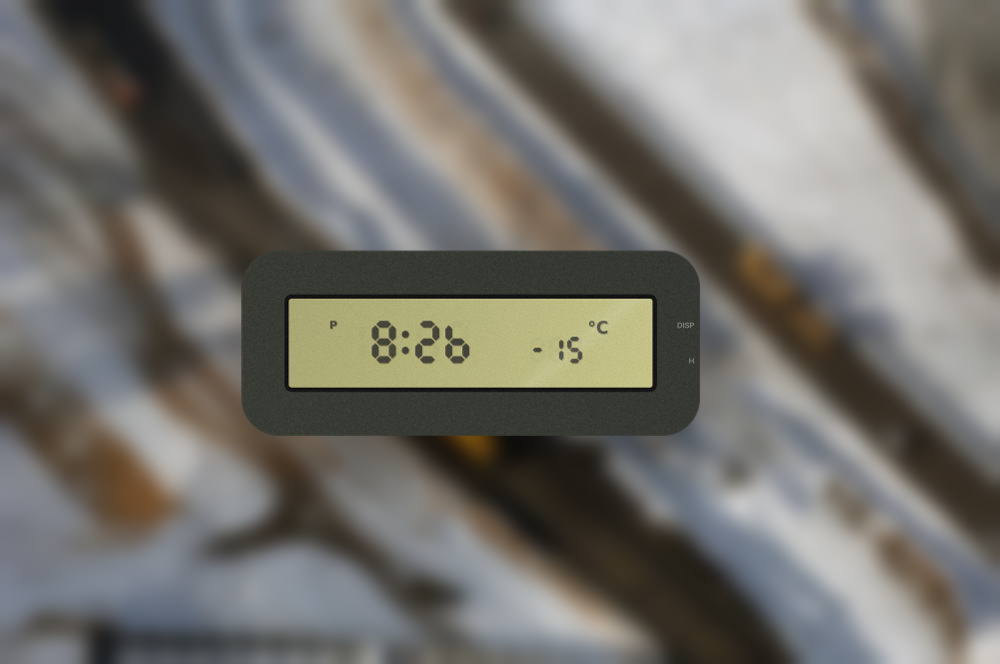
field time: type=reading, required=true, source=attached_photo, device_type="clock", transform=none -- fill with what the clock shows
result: 8:26
